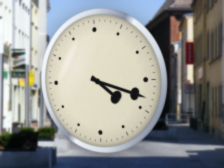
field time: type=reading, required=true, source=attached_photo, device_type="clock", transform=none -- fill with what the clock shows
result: 4:18
